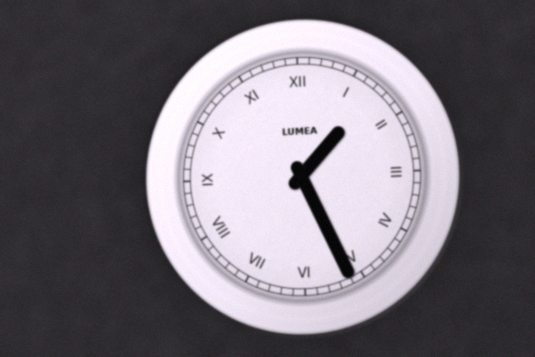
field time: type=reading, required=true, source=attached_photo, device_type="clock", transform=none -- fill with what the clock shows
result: 1:26
